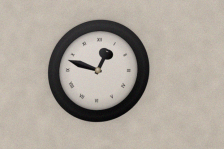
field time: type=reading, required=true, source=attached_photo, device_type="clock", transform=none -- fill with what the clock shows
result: 12:48
